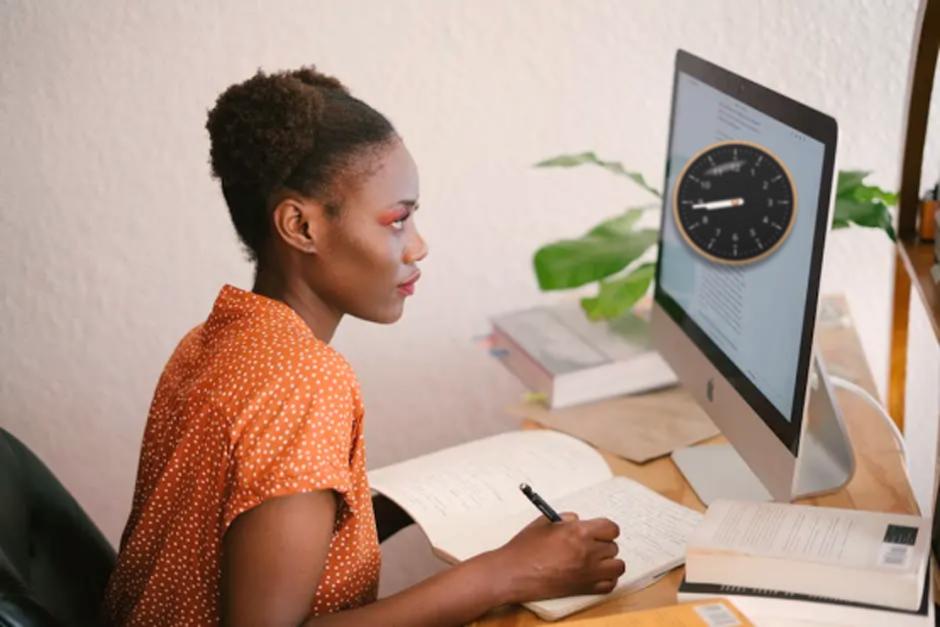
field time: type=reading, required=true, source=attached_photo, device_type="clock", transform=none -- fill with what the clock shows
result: 8:44
